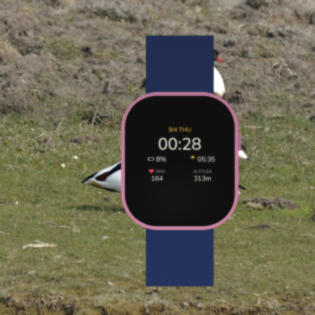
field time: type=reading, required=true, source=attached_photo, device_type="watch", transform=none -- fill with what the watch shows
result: 0:28
